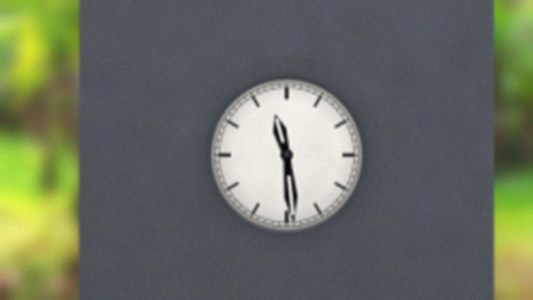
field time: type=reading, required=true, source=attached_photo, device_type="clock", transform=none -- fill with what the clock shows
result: 11:29
